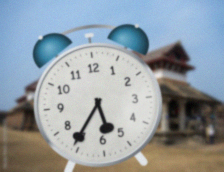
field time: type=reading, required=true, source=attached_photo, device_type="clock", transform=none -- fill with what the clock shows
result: 5:36
